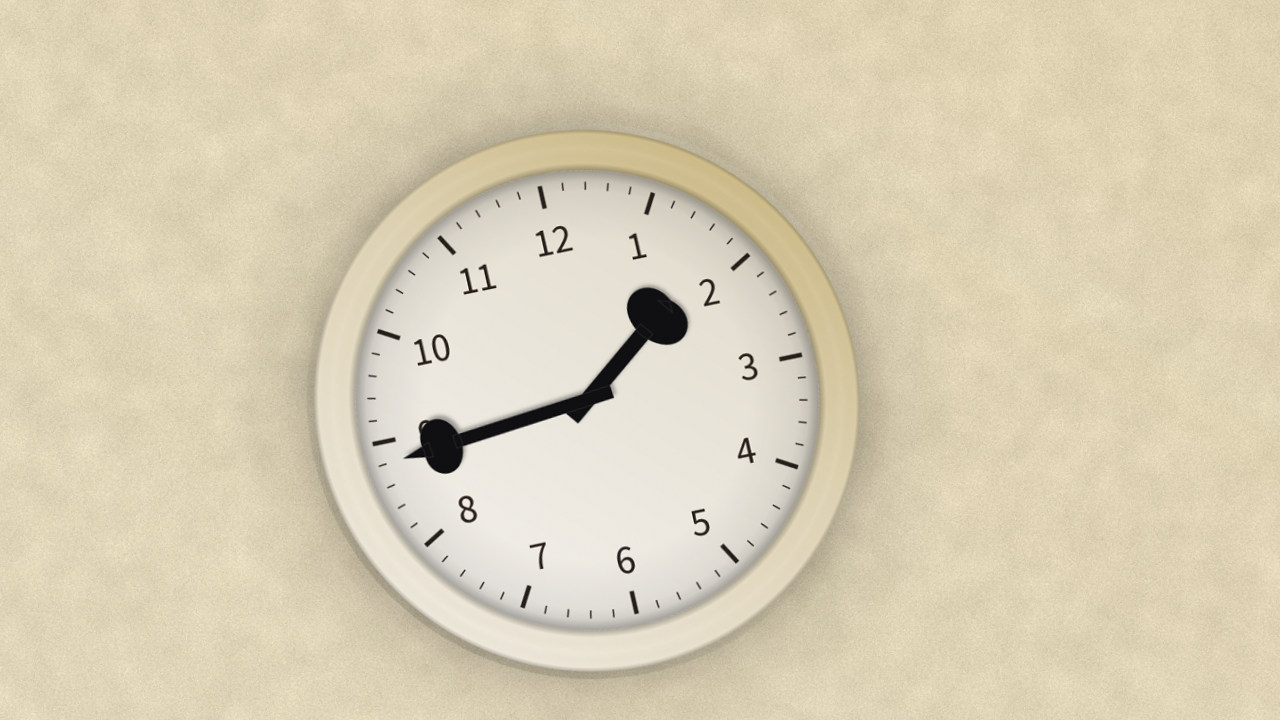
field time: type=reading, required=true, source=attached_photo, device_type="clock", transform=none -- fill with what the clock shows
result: 1:44
